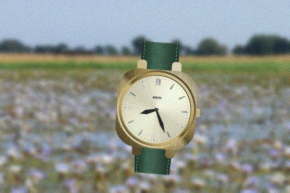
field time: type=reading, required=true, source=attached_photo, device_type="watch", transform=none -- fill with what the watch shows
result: 8:26
